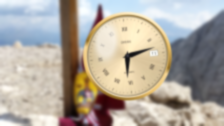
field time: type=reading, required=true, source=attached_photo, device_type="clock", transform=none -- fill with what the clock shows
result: 6:13
